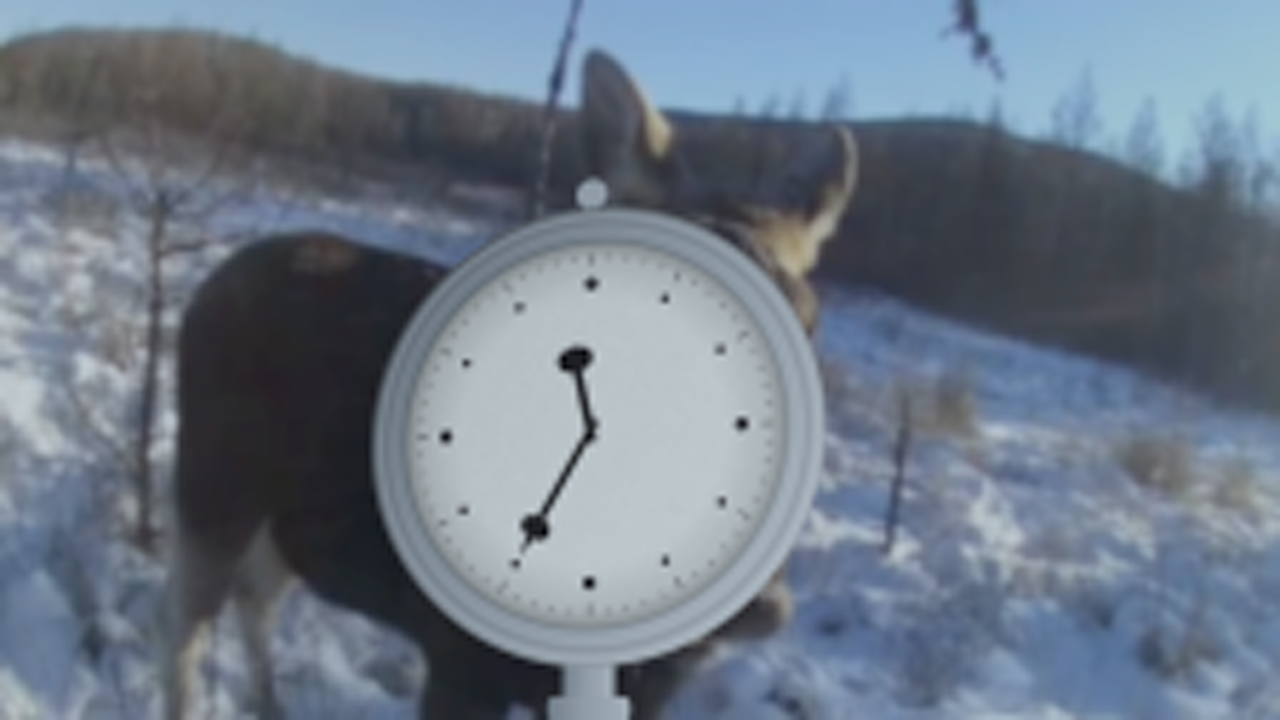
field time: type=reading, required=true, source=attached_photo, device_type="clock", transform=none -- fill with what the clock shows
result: 11:35
